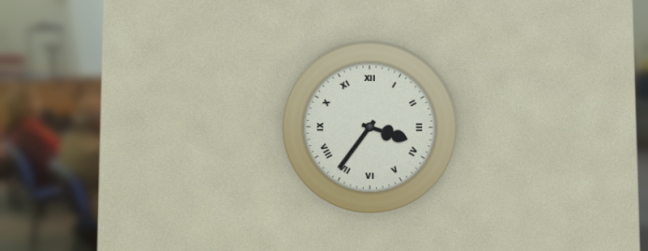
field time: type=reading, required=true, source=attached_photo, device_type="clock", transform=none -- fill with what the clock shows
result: 3:36
